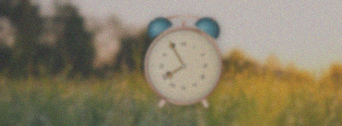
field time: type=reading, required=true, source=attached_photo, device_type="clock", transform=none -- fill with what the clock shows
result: 7:55
